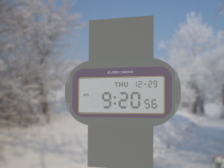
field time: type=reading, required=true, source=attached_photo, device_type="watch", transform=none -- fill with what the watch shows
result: 9:20:56
